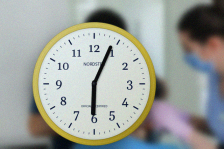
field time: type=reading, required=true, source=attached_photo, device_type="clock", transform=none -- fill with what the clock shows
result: 6:04
